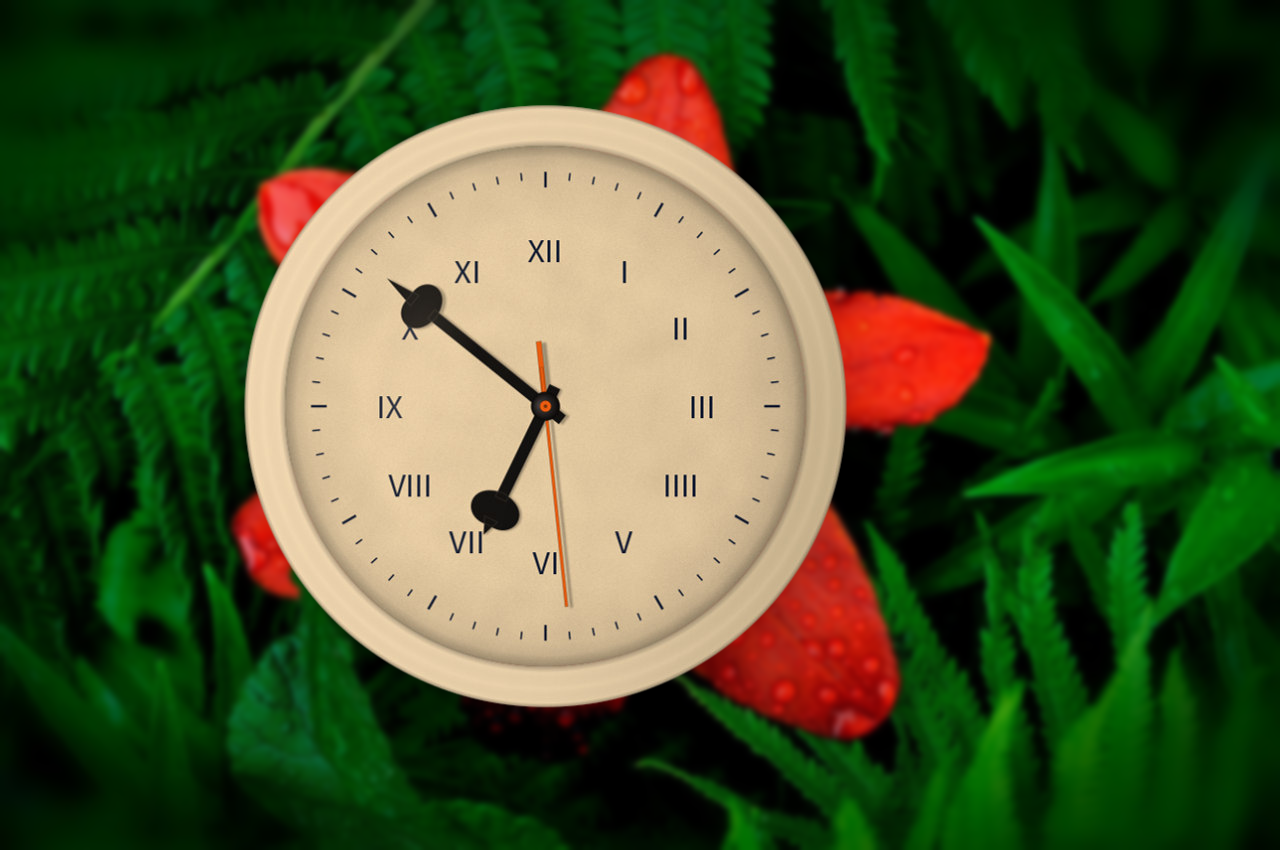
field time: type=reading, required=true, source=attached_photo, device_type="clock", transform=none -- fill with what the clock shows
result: 6:51:29
